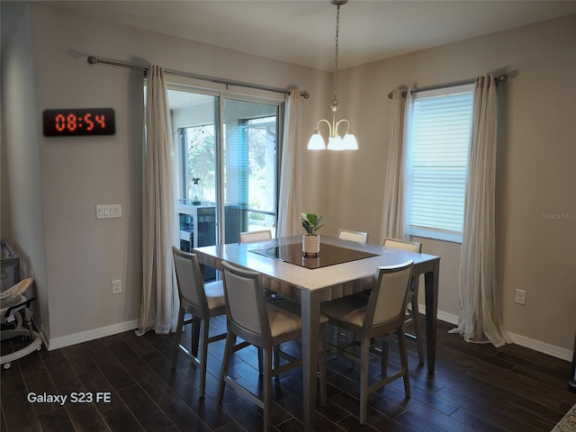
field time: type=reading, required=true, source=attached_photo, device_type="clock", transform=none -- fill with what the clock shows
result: 8:54
